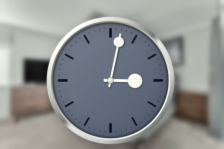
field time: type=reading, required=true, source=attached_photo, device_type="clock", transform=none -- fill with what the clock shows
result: 3:02
